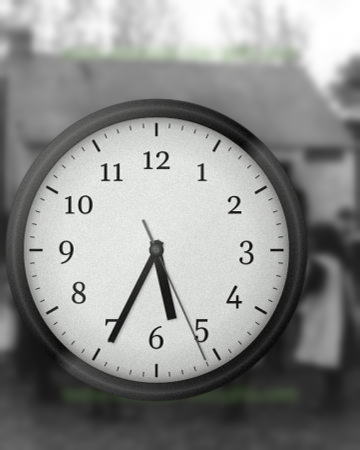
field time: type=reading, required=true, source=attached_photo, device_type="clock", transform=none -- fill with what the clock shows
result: 5:34:26
